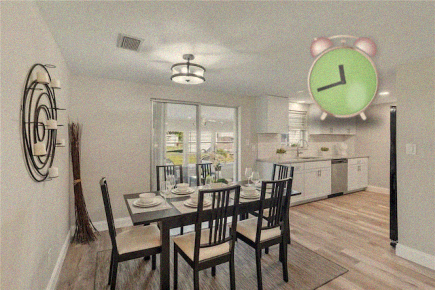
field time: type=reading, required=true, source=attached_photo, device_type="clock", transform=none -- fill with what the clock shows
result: 11:42
